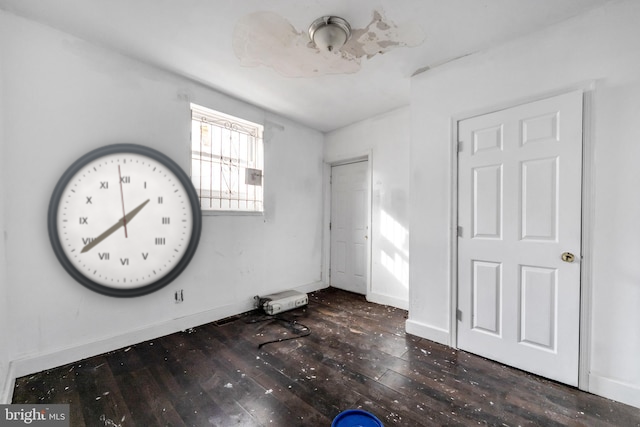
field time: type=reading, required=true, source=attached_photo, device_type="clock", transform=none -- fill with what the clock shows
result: 1:38:59
